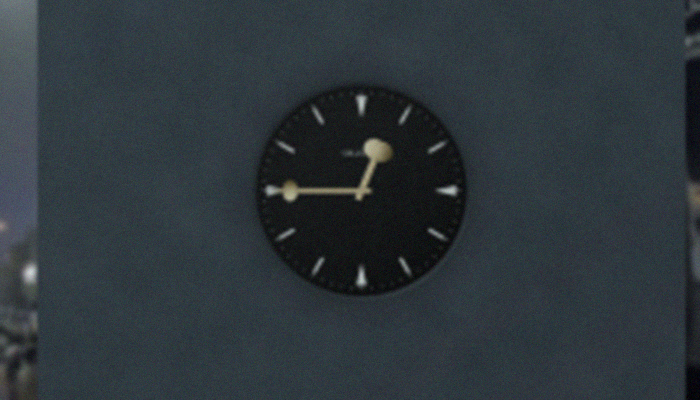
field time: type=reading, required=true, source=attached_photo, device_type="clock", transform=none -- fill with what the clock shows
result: 12:45
